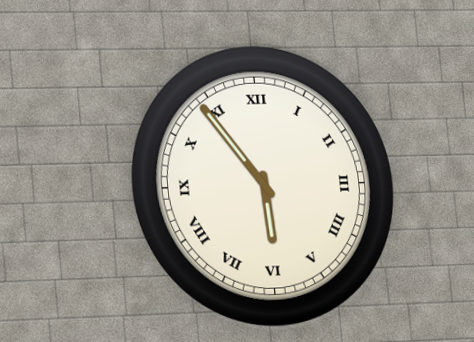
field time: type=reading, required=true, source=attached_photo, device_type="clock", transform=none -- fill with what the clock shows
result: 5:54
